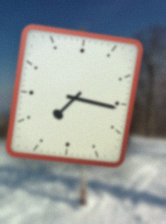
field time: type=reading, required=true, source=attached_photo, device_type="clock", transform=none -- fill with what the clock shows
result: 7:16
